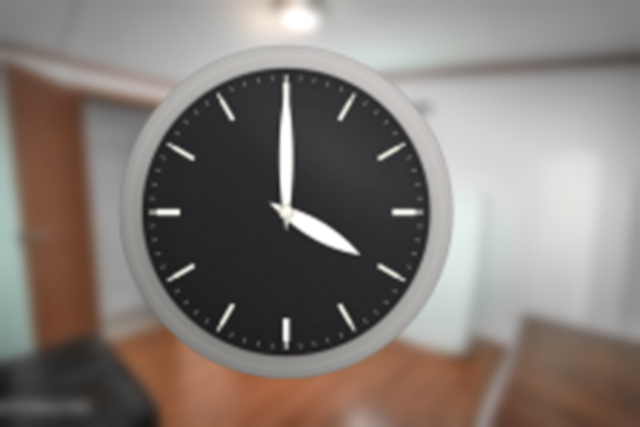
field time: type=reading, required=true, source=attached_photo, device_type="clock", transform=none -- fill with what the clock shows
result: 4:00
